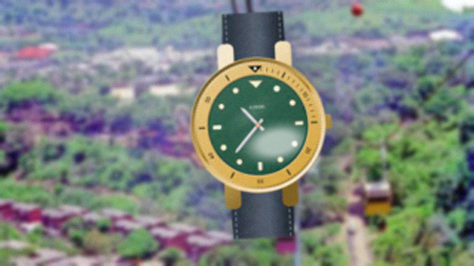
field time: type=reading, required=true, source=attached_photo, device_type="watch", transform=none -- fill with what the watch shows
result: 10:37
